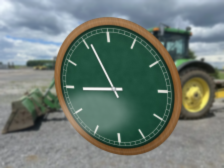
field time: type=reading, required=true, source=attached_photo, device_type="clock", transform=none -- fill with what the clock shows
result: 8:56
